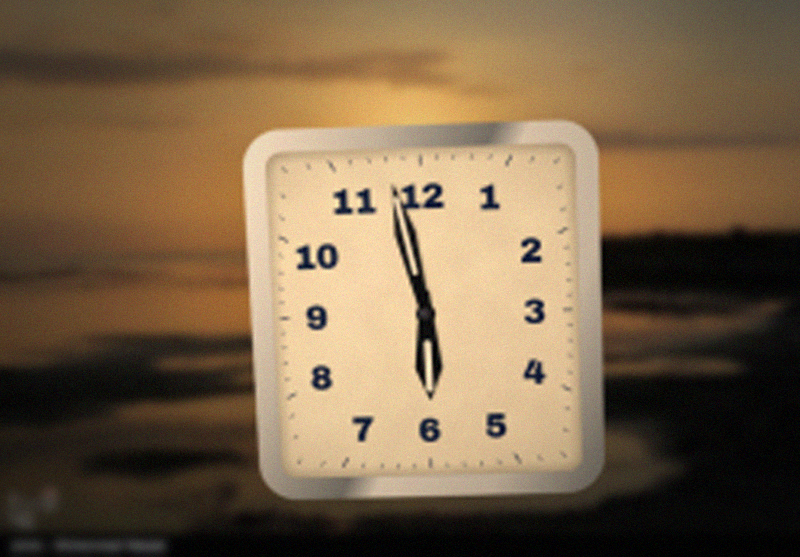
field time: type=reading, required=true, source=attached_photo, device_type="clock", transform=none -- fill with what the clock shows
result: 5:58
